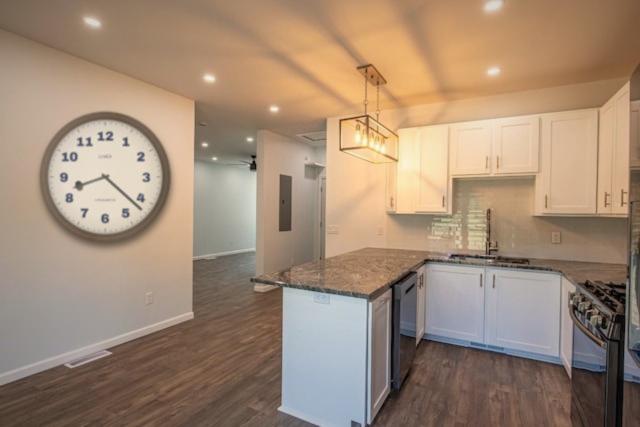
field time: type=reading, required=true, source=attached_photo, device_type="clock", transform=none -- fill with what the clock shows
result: 8:22
